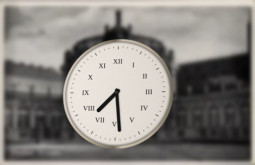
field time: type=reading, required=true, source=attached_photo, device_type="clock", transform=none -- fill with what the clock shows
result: 7:29
